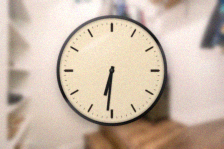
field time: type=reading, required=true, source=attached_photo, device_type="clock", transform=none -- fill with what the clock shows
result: 6:31
